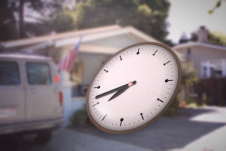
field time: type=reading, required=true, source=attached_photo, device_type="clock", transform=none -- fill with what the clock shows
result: 7:42
